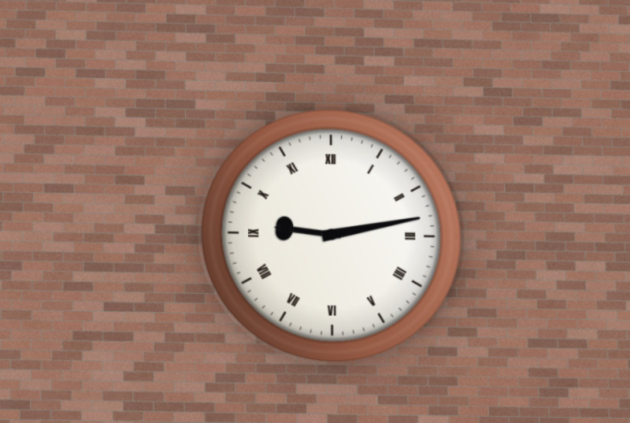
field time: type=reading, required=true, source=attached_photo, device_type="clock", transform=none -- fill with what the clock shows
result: 9:13
